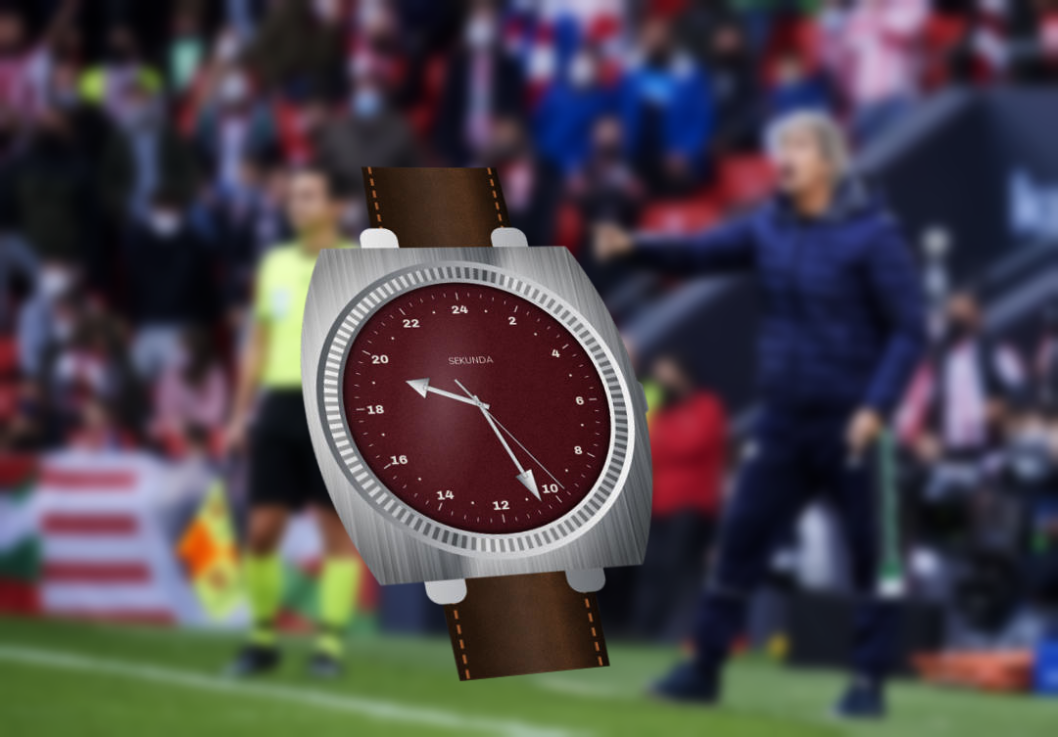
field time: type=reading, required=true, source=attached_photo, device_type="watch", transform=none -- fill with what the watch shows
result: 19:26:24
